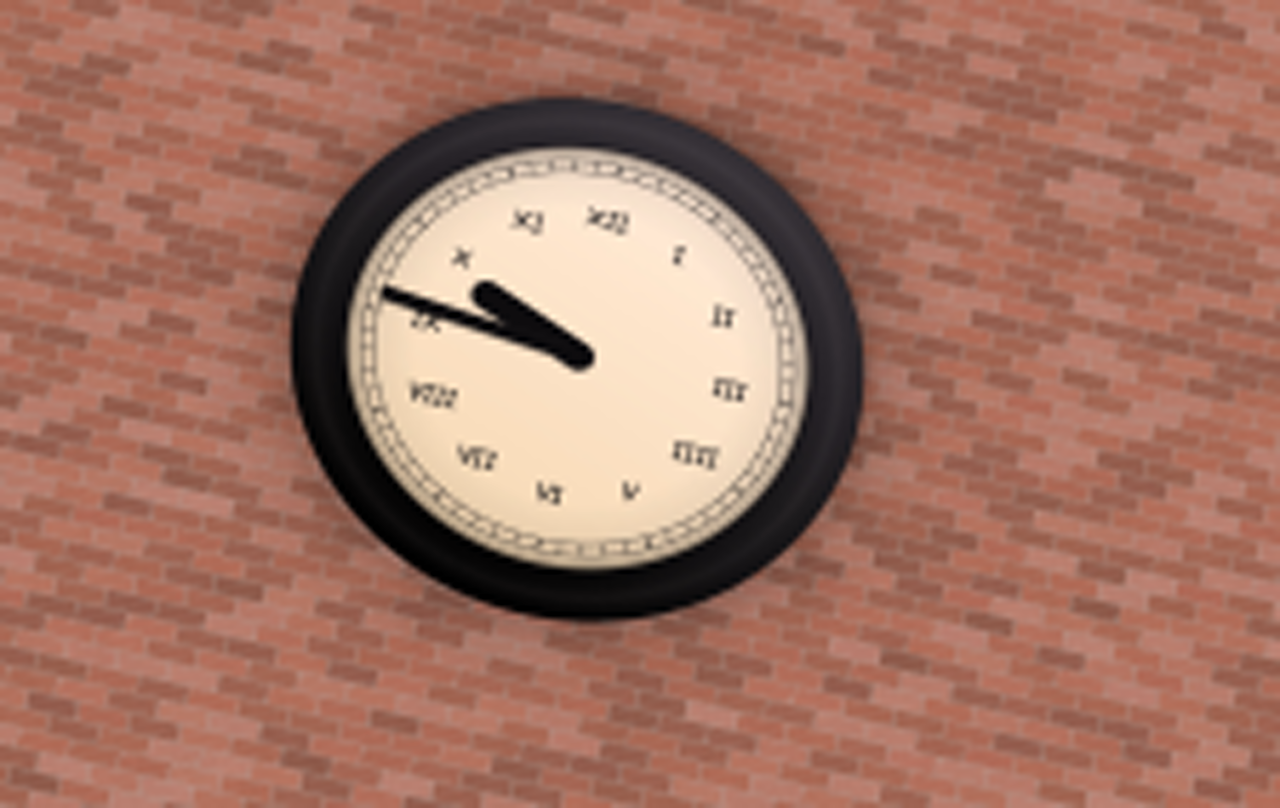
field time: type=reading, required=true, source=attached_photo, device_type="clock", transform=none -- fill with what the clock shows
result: 9:46
